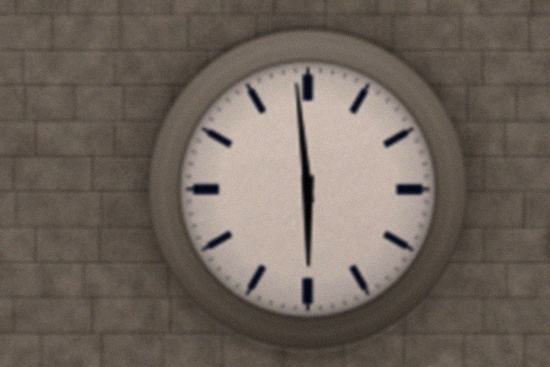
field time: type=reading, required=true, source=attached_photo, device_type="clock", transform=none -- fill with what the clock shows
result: 5:59
